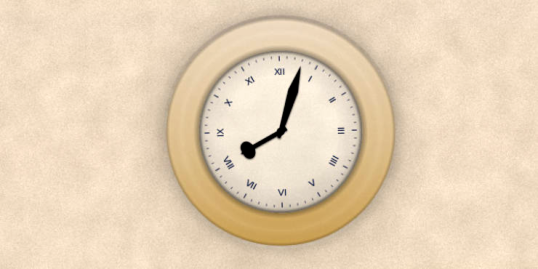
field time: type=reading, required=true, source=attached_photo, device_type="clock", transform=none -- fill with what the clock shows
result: 8:03
